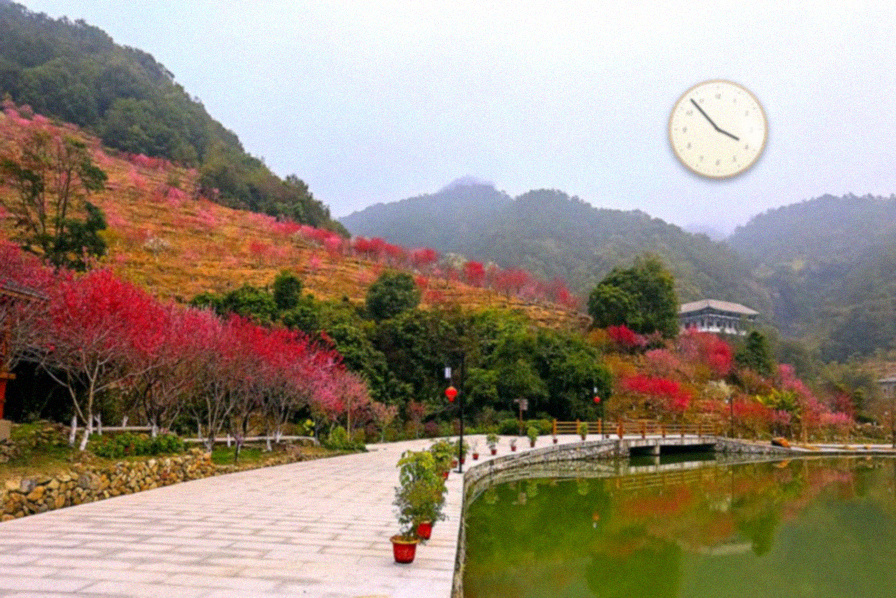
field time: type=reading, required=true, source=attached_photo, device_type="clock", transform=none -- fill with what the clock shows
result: 3:53
